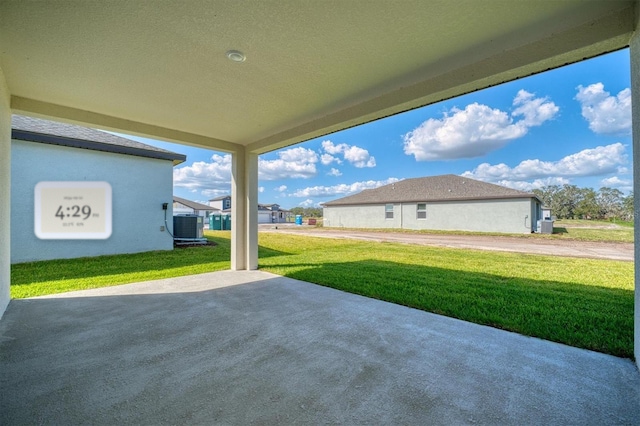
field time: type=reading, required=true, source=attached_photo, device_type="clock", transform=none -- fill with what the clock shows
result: 4:29
